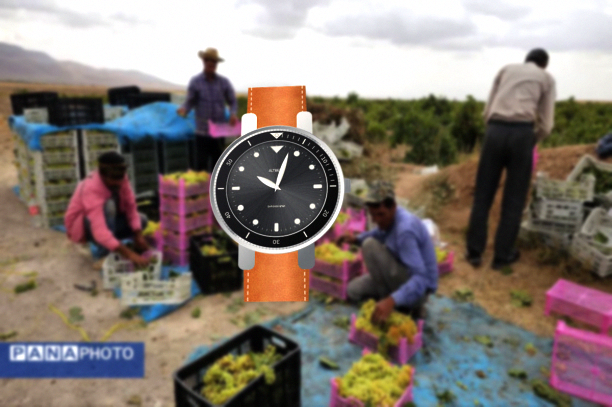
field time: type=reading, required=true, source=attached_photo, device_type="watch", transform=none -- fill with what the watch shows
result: 10:03
